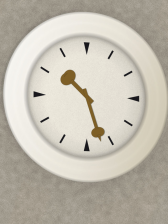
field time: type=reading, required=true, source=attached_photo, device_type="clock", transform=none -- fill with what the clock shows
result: 10:27
